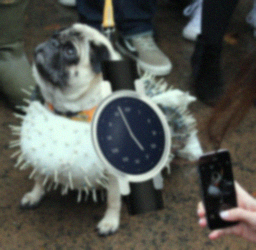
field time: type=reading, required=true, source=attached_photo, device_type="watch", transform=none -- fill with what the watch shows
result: 4:57
